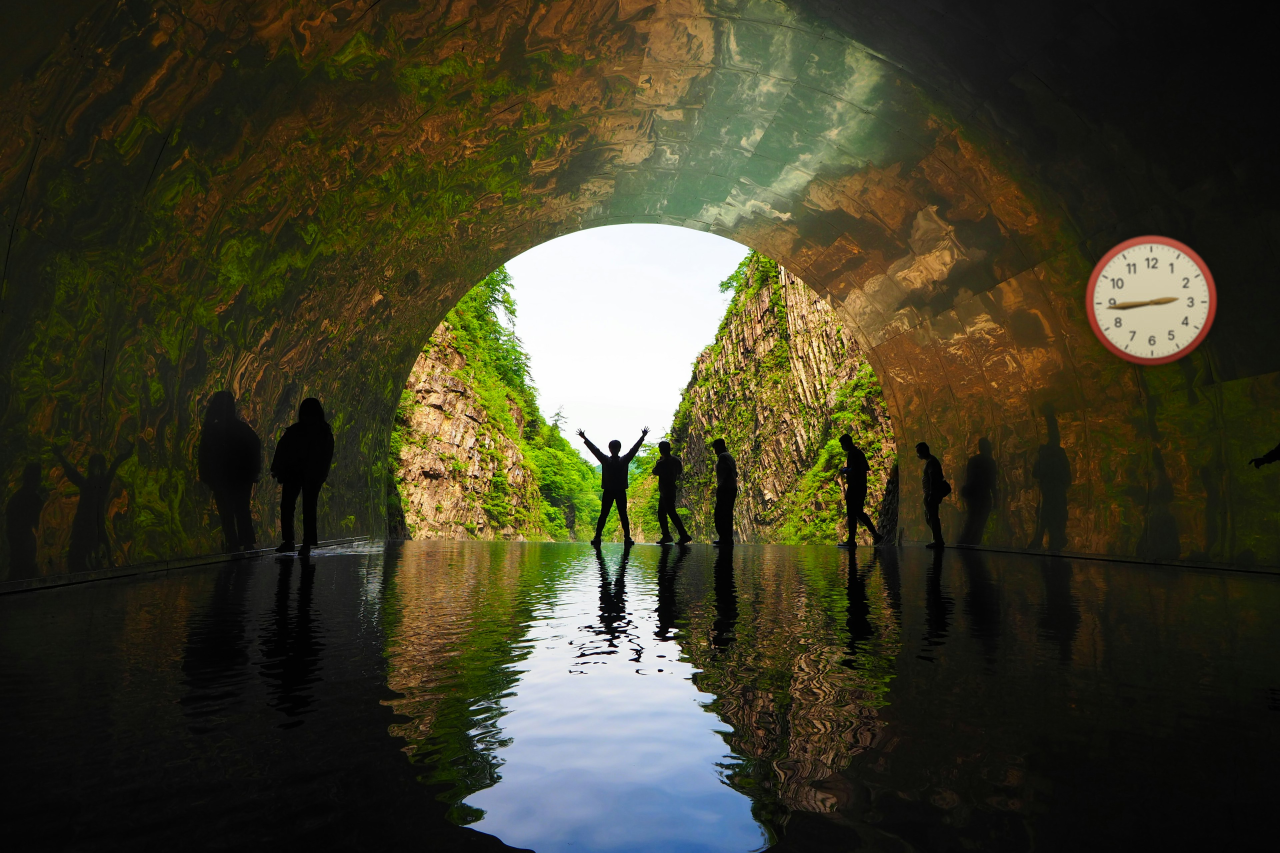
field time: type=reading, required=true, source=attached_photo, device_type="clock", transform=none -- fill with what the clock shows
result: 2:44
